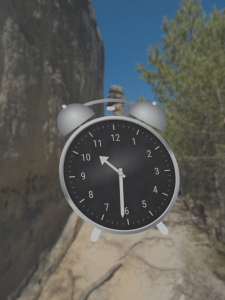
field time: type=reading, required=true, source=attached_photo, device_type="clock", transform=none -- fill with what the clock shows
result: 10:31
